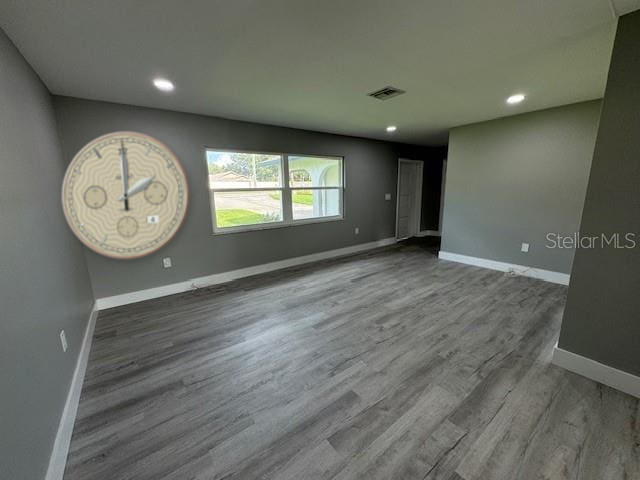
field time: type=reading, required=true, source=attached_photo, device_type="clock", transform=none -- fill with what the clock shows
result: 2:00
